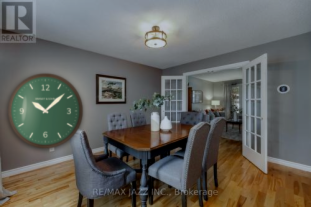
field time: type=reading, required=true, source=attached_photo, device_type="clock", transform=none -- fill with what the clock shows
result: 10:08
